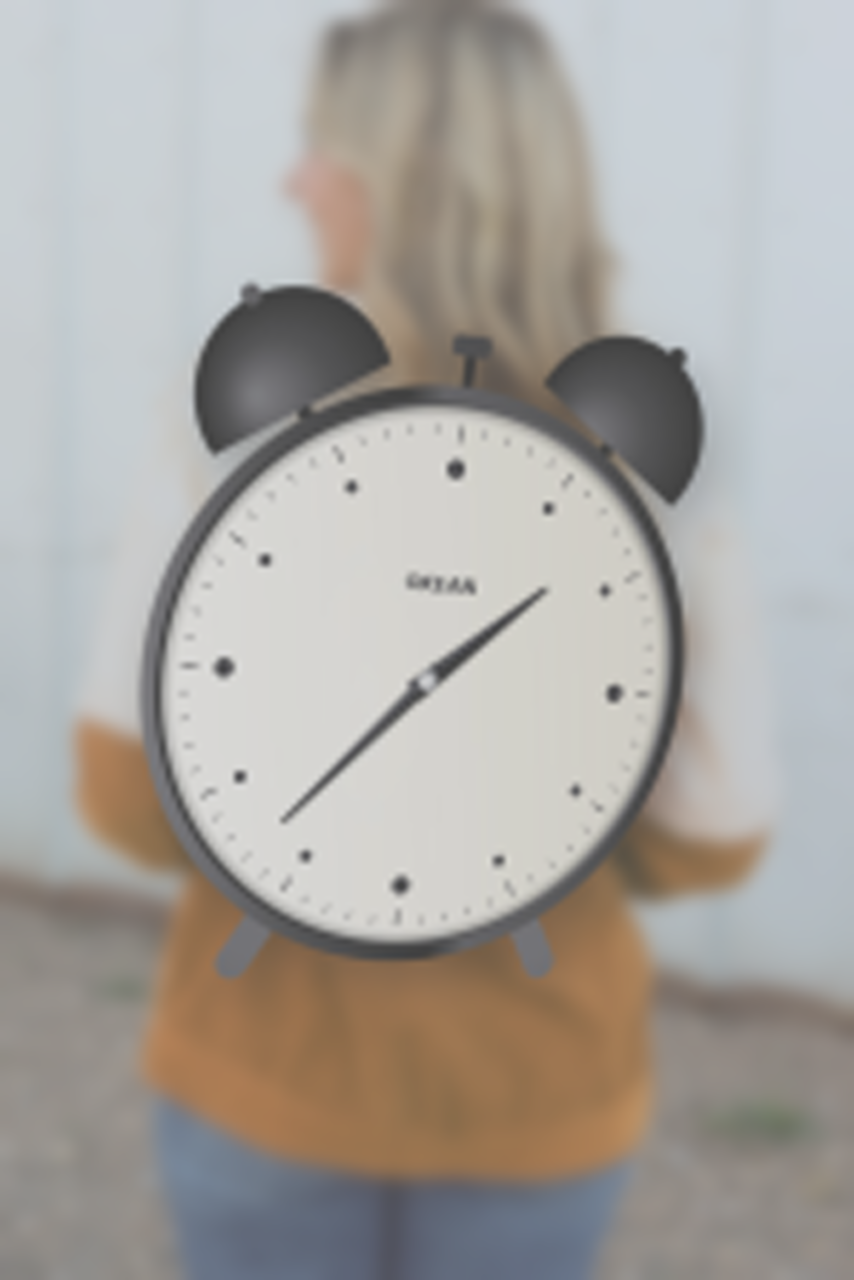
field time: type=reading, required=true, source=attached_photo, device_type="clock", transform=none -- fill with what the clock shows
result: 1:37
